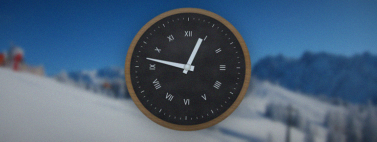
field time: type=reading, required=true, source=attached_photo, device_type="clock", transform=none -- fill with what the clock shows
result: 12:47
